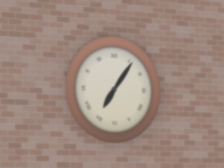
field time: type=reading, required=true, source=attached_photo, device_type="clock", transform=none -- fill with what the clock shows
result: 7:06
